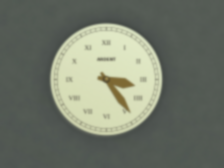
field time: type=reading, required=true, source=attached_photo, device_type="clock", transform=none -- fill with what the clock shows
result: 3:24
